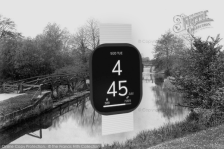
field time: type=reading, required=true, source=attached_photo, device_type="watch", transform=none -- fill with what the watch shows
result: 4:45
